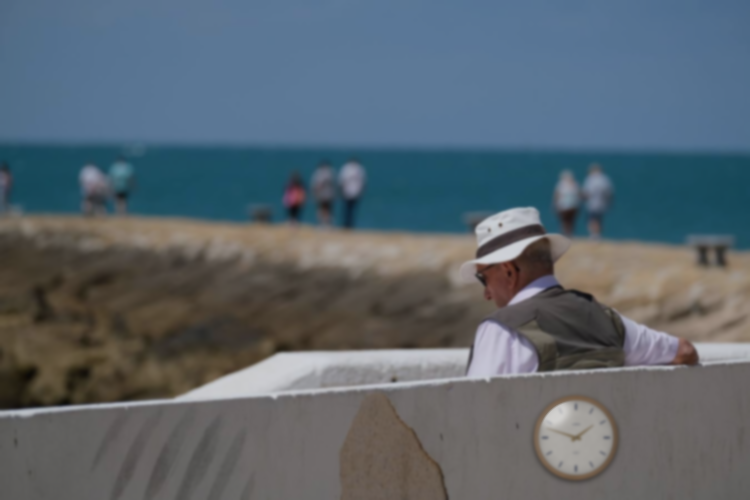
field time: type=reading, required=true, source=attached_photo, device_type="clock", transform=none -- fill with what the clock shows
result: 1:48
